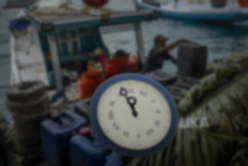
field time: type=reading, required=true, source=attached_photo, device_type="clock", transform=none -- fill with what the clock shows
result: 10:52
